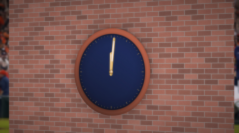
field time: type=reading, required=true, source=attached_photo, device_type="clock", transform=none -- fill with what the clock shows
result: 12:01
